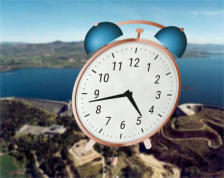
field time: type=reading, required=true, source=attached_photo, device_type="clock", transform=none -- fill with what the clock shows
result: 4:43
